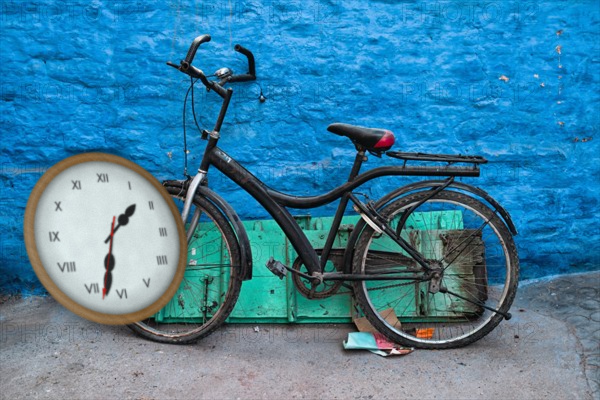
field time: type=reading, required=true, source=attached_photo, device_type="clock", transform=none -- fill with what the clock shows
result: 1:32:33
